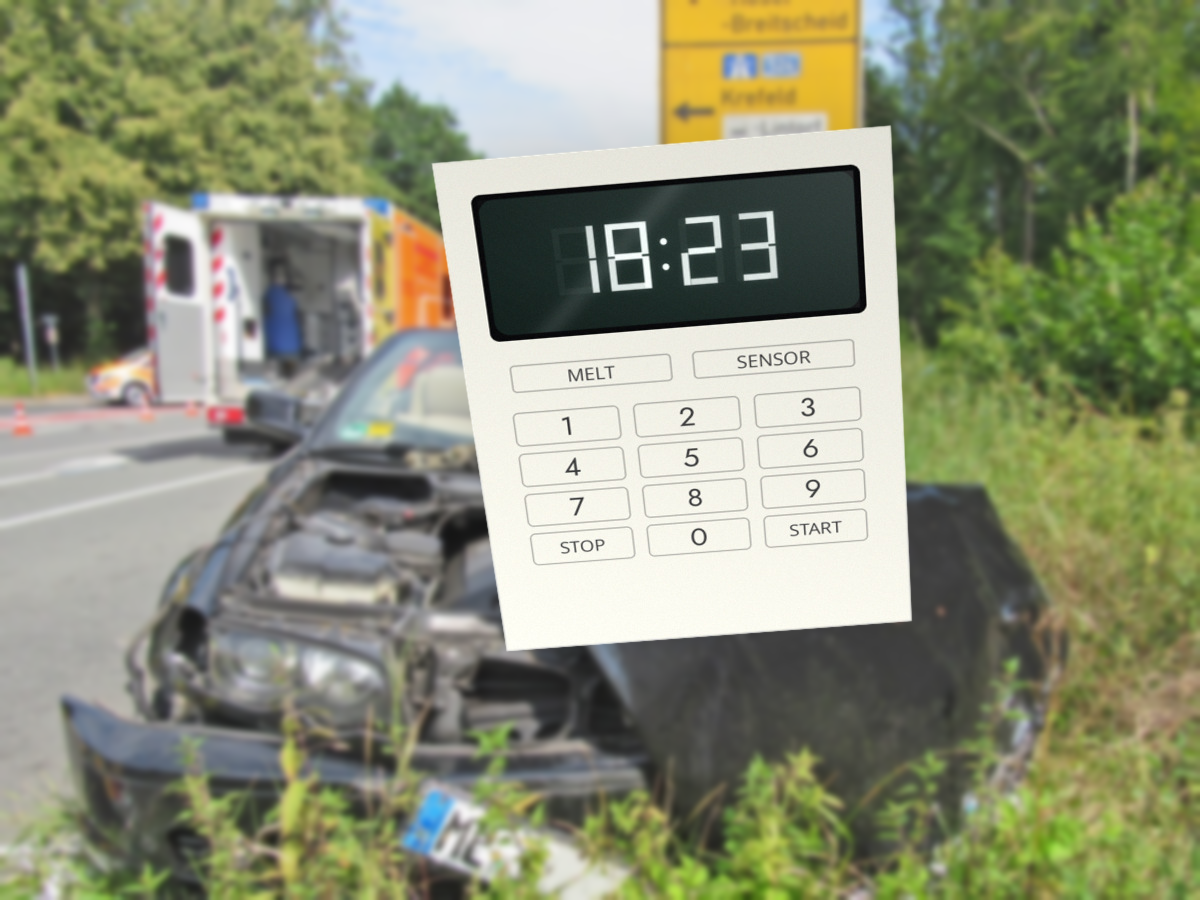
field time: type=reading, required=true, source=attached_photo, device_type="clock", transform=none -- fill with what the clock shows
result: 18:23
